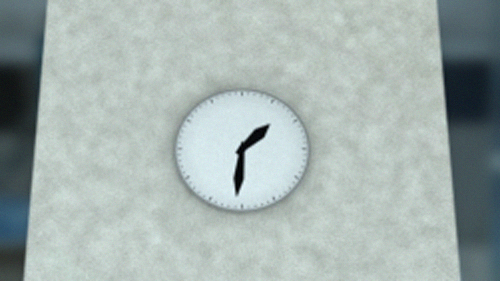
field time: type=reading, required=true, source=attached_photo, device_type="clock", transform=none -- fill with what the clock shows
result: 1:31
